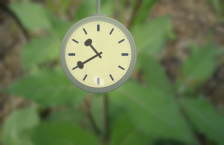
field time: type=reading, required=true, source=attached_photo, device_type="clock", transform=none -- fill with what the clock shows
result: 10:40
